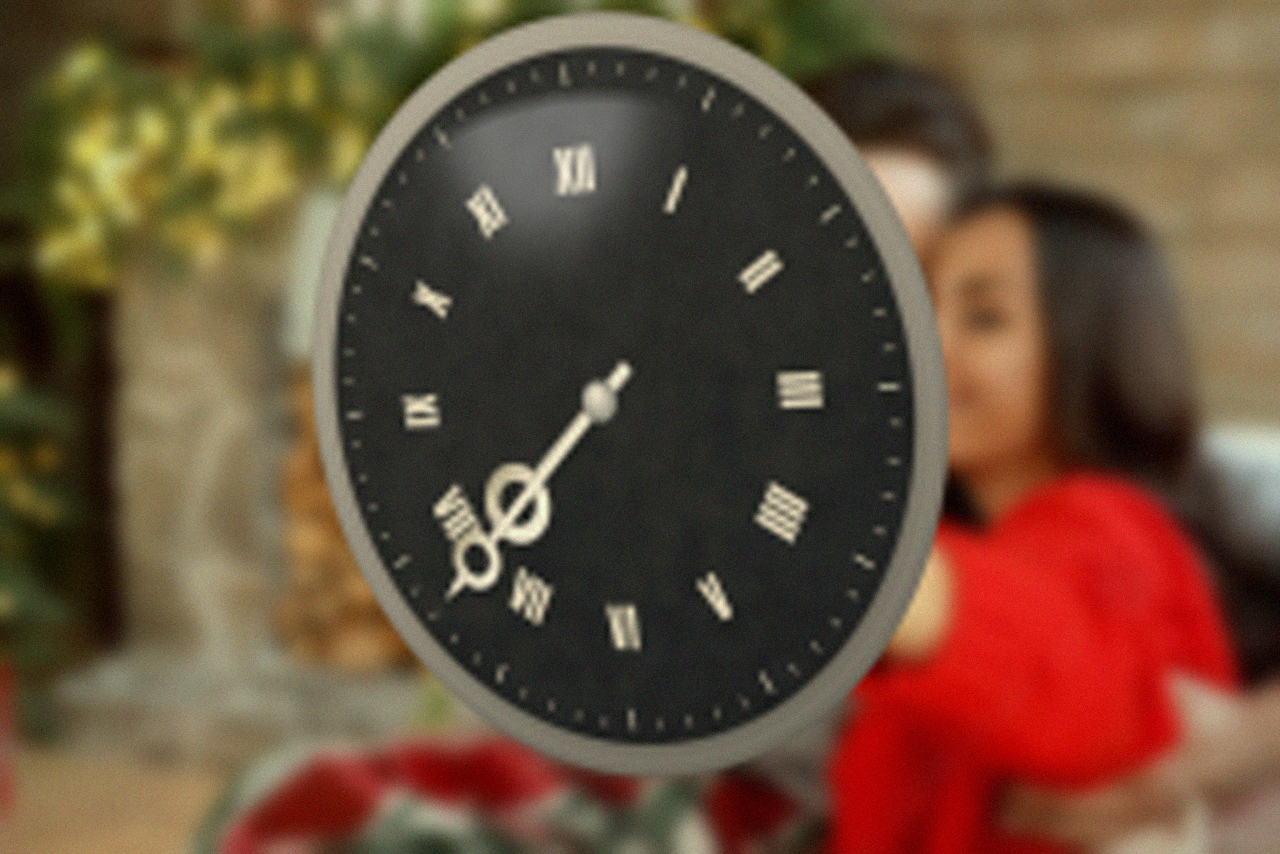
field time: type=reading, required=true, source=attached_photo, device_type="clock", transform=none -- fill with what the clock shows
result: 7:38
